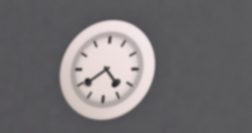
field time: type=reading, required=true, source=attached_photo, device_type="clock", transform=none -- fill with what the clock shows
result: 4:39
